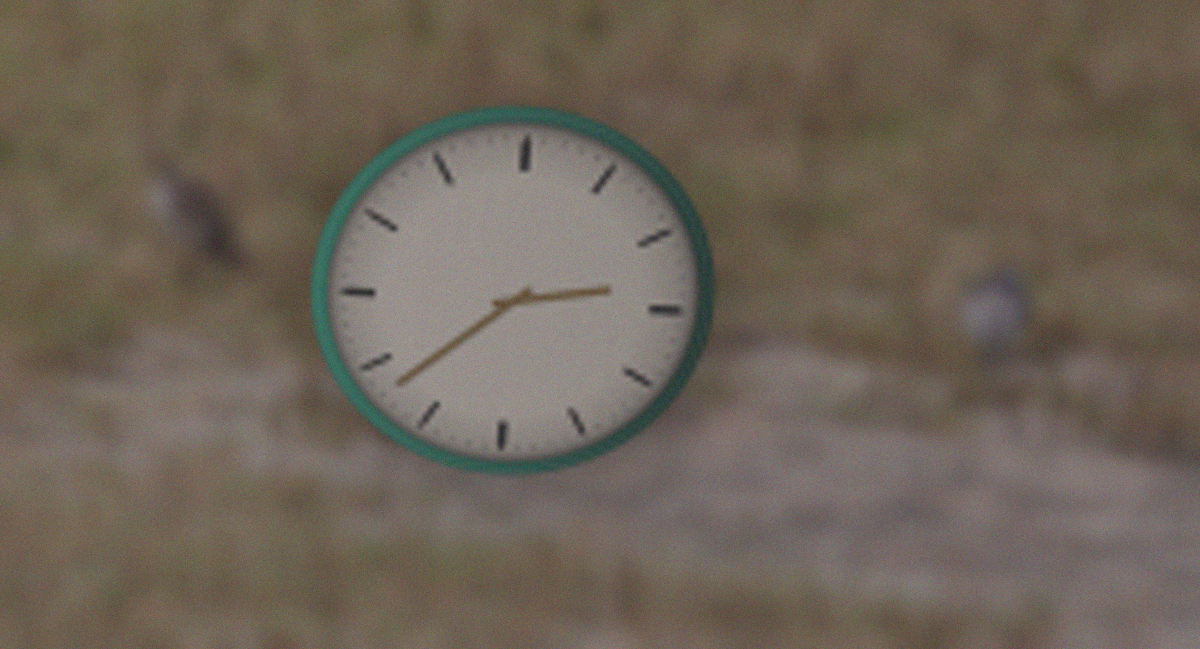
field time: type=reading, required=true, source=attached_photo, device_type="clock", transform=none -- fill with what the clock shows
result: 2:38
